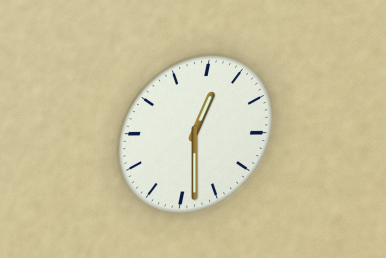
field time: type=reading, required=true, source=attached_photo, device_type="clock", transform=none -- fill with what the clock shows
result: 12:28
